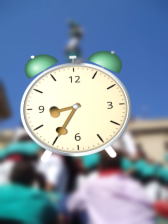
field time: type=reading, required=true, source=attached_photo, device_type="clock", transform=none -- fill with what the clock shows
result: 8:35
